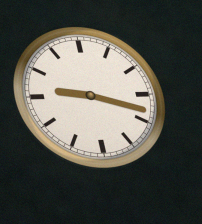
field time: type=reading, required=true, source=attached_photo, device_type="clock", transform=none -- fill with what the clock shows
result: 9:18
